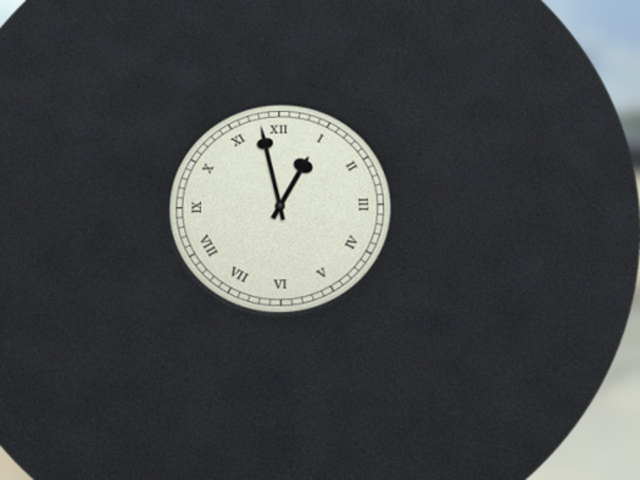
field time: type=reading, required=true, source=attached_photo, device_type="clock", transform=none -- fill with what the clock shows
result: 12:58
